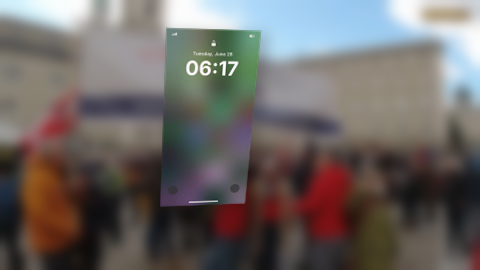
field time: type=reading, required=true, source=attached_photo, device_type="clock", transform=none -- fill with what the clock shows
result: 6:17
